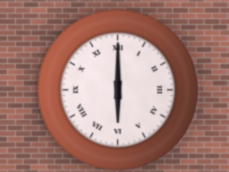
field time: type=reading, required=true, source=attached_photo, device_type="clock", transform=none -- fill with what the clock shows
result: 6:00
